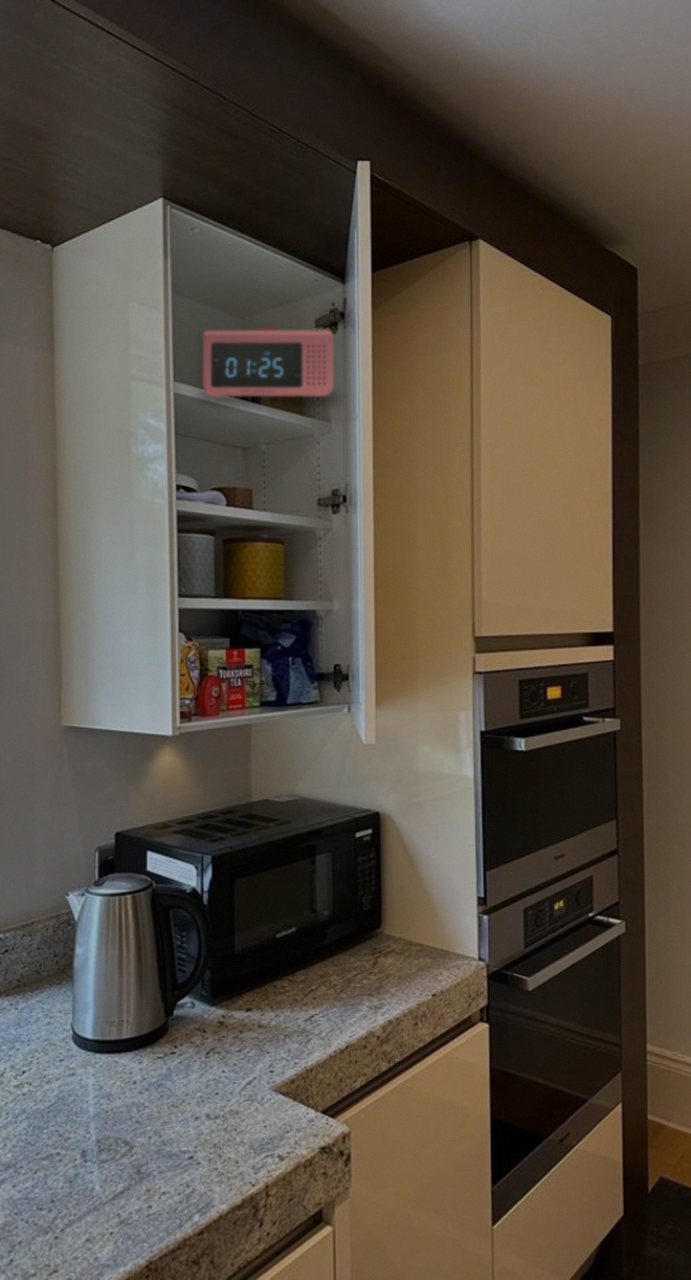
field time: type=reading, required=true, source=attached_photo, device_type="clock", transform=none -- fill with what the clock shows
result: 1:25
